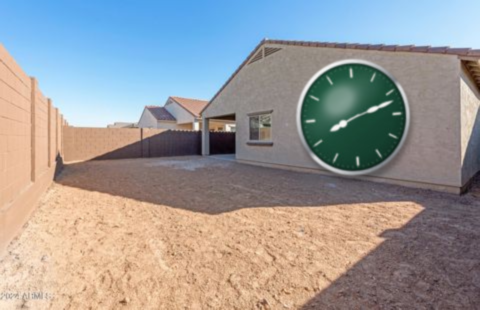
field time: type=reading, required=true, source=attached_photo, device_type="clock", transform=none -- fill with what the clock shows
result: 8:12
